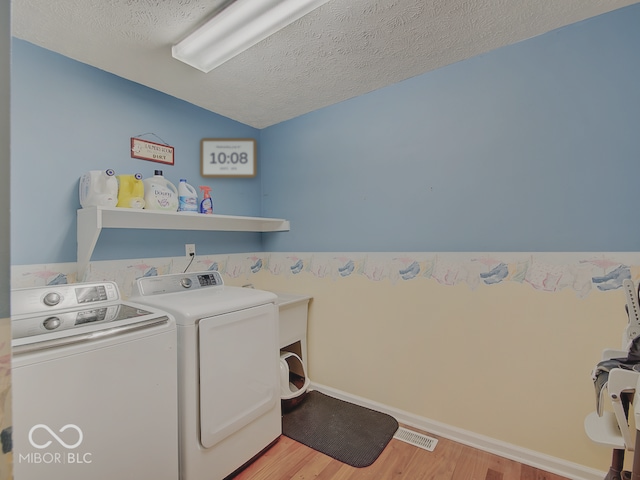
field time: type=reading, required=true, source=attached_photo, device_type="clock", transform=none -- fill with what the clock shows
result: 10:08
